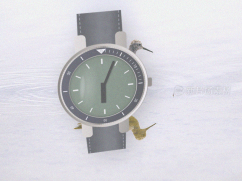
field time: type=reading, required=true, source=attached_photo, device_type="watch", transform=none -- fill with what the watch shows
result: 6:04
